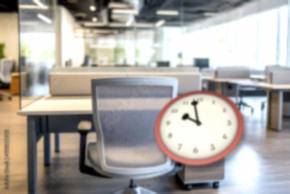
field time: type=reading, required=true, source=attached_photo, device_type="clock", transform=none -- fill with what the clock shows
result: 9:58
